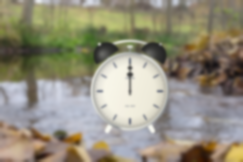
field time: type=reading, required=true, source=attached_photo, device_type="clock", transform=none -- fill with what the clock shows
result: 12:00
